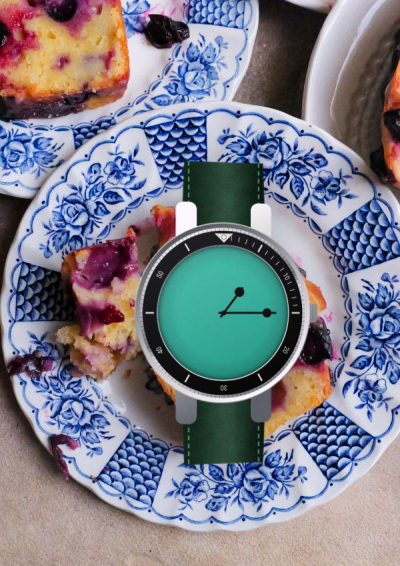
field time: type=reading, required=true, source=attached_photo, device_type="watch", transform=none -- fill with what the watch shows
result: 1:15
